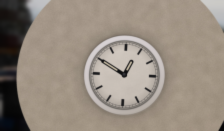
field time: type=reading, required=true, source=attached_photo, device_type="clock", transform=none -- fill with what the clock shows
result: 12:50
